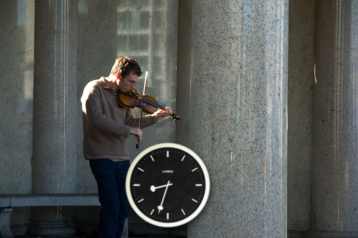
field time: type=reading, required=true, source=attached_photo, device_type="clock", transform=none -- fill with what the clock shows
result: 8:33
